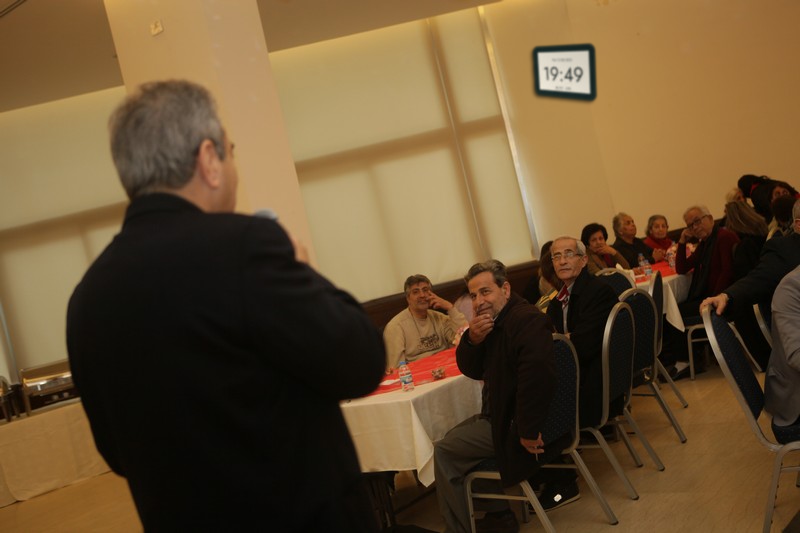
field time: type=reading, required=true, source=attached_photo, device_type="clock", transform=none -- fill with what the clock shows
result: 19:49
